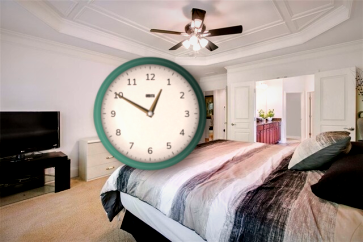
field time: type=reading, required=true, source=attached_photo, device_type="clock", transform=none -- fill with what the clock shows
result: 12:50
